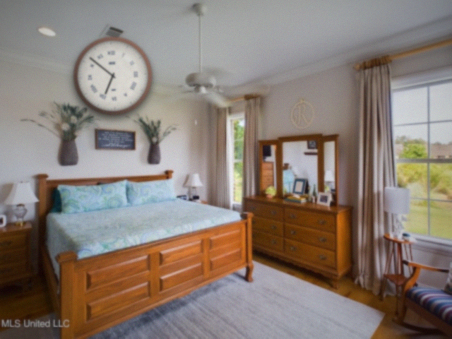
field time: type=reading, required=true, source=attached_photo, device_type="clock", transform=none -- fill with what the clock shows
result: 6:52
